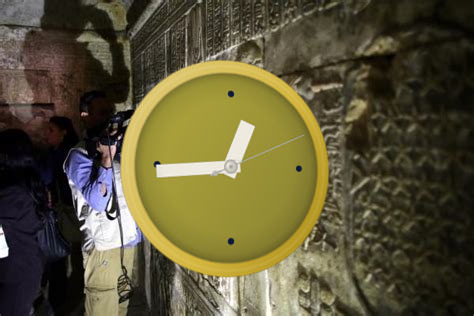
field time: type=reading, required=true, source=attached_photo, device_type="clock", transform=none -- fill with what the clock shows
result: 12:44:11
